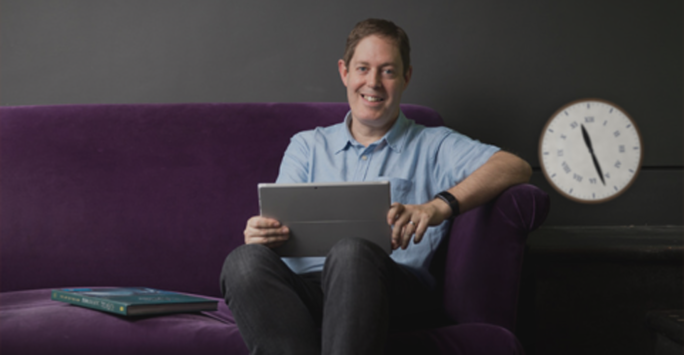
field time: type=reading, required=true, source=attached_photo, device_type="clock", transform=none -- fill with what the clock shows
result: 11:27
